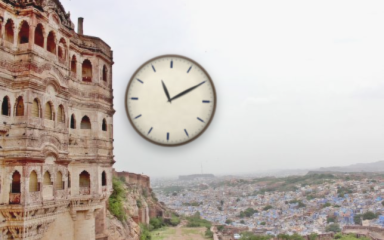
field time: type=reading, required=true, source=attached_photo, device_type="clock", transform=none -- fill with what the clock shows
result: 11:10
